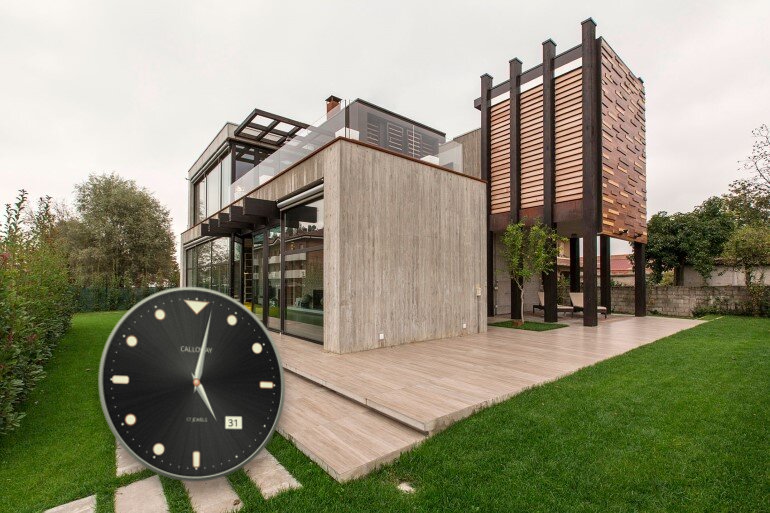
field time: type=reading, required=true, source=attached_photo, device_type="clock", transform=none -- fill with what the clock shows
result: 5:02
